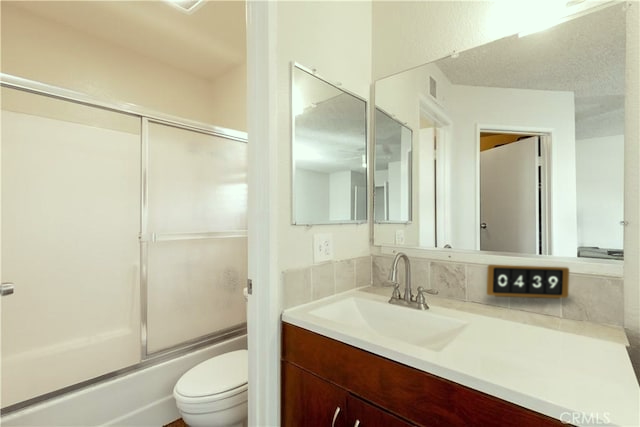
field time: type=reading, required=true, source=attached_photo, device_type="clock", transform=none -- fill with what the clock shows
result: 4:39
